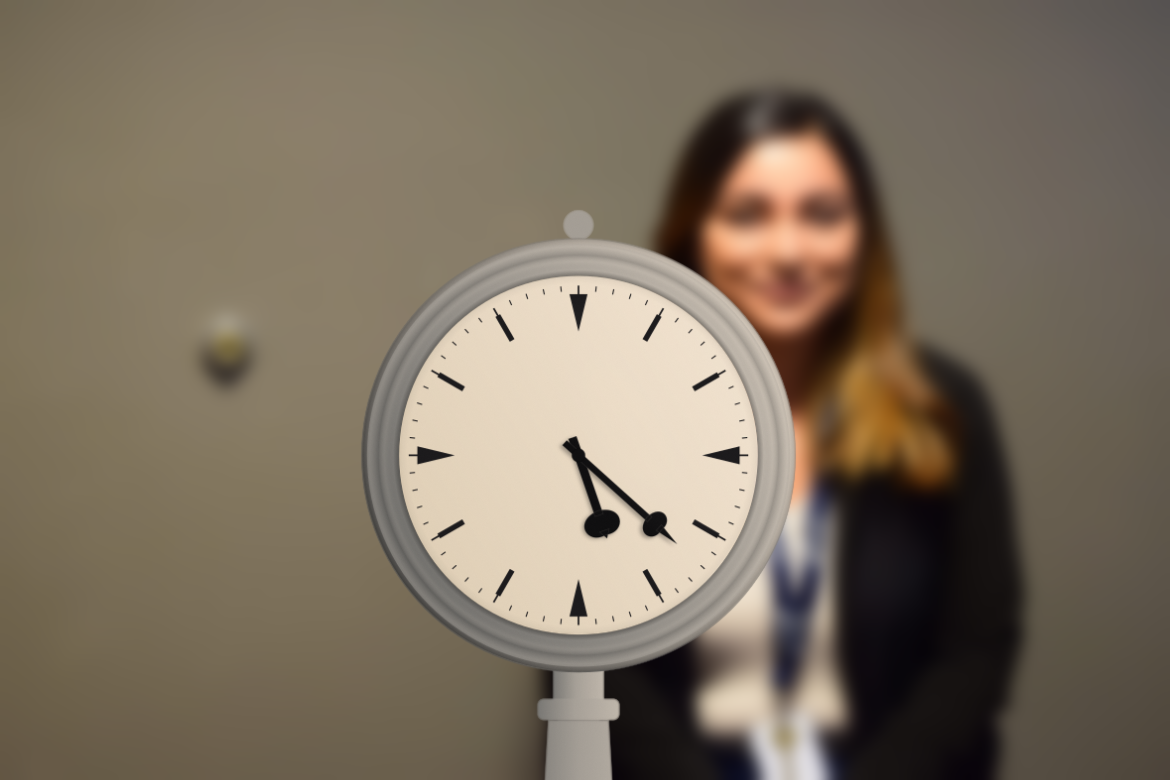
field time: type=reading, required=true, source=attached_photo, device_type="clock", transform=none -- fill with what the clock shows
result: 5:22
